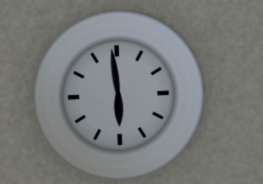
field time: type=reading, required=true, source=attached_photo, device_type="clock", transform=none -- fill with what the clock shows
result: 5:59
